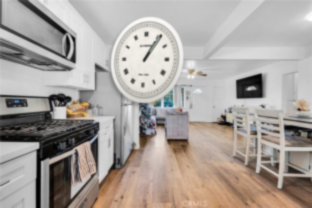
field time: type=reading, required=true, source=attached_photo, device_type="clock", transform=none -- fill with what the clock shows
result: 1:06
